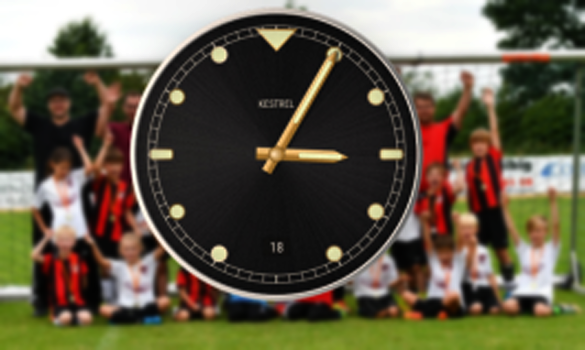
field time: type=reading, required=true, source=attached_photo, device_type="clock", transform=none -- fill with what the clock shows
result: 3:05
